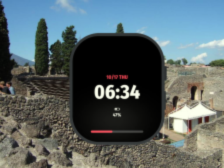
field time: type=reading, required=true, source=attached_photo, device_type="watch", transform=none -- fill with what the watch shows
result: 6:34
